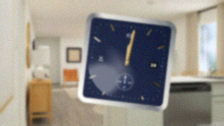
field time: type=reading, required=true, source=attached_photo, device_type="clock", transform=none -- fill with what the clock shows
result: 12:01
